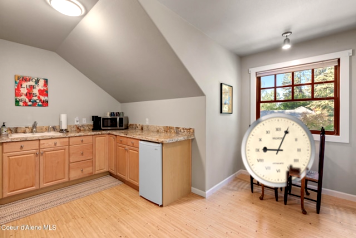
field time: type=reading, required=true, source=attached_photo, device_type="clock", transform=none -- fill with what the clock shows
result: 9:04
